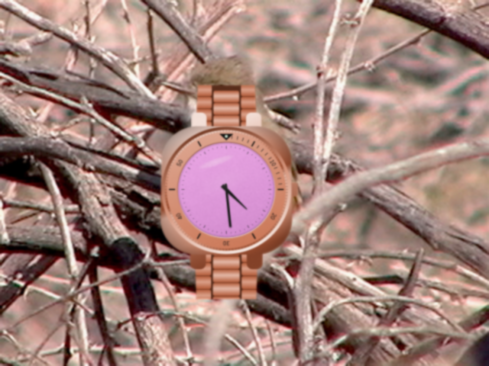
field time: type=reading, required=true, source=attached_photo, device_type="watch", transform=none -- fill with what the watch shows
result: 4:29
